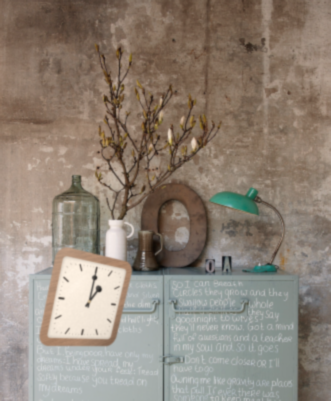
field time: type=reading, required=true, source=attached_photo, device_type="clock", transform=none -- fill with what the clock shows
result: 1:00
